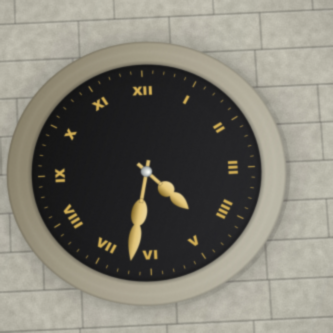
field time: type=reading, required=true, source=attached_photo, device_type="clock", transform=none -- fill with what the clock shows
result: 4:32
